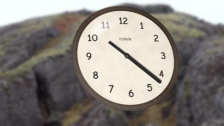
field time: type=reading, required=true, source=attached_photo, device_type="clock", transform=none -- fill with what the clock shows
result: 10:22
